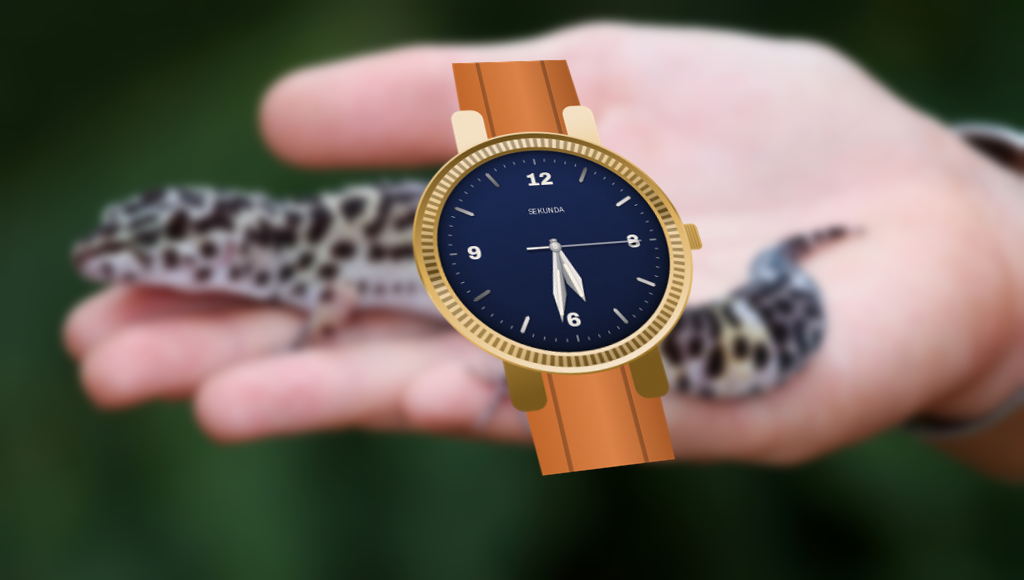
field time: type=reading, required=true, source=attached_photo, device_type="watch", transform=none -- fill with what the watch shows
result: 5:31:15
